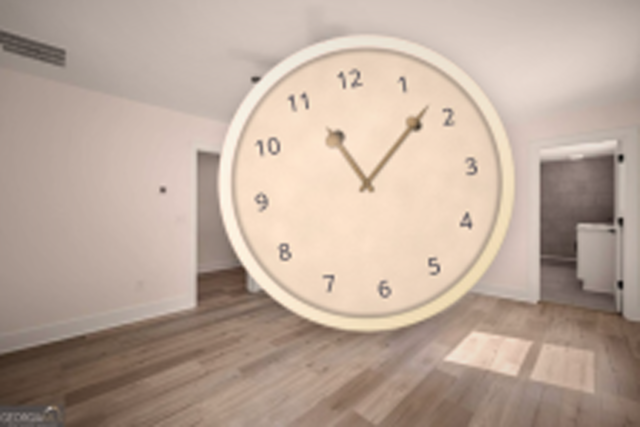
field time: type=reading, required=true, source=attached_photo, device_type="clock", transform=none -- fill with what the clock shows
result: 11:08
